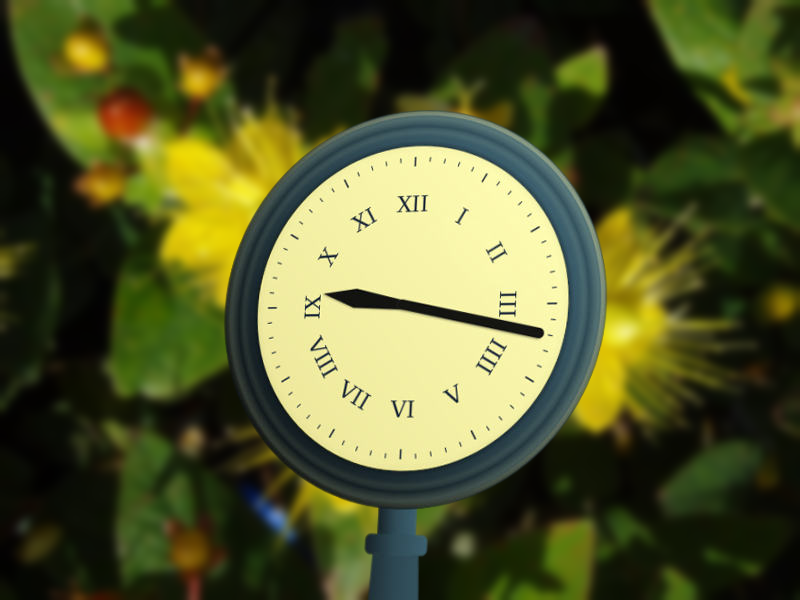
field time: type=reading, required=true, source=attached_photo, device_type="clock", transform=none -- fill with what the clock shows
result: 9:17
